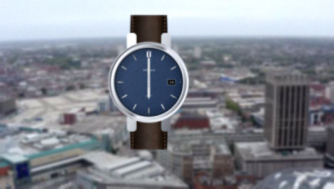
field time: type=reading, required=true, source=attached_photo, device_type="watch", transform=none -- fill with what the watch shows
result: 6:00
